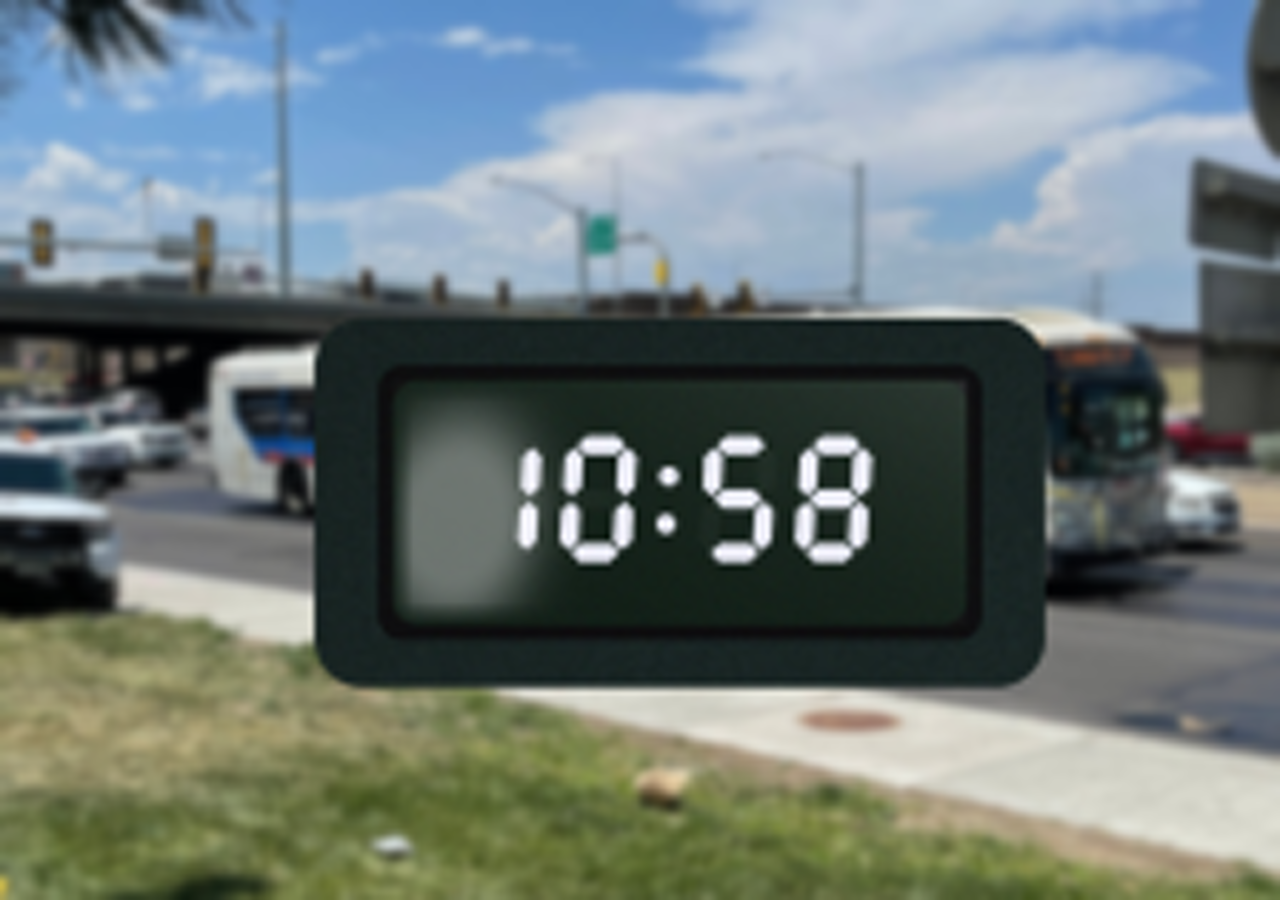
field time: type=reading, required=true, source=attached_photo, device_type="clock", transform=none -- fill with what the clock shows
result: 10:58
